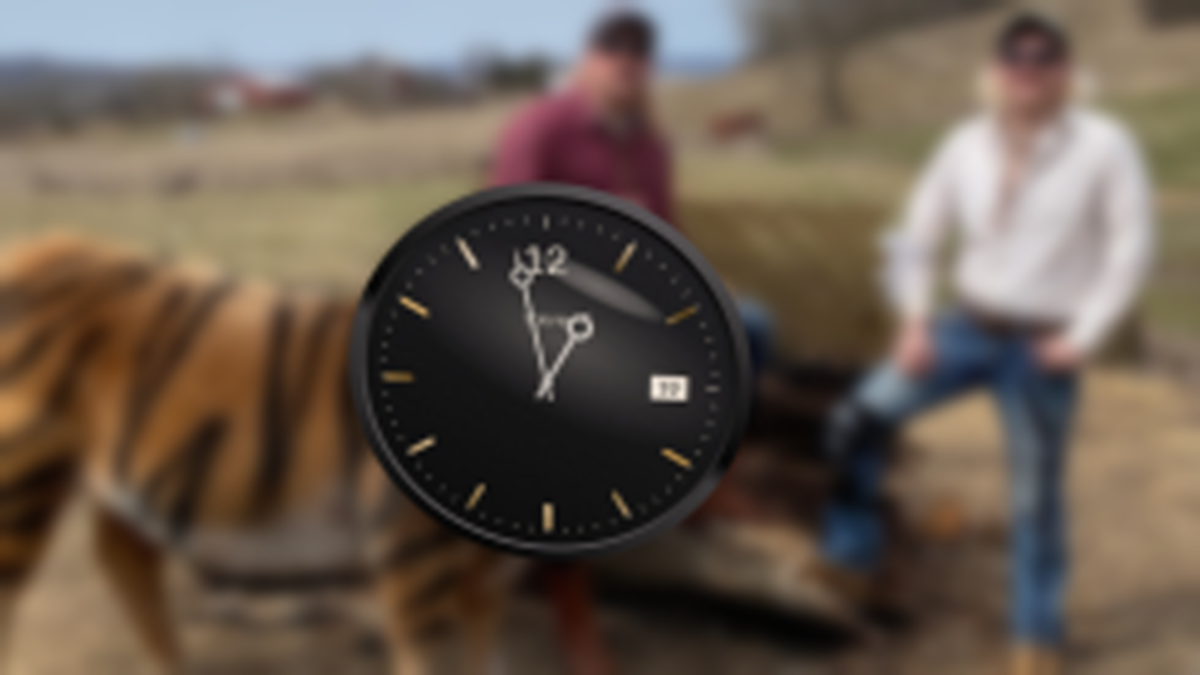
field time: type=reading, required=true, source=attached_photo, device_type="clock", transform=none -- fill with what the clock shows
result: 12:58
